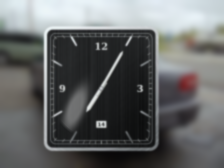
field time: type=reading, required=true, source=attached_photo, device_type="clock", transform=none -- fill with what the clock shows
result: 7:05
